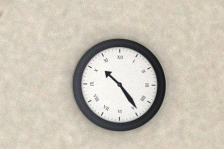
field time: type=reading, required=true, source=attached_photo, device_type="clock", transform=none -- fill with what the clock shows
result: 10:24
